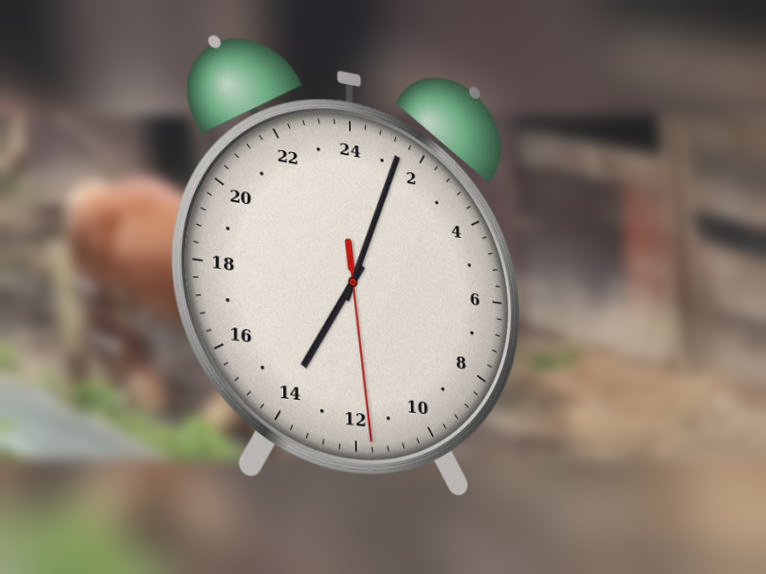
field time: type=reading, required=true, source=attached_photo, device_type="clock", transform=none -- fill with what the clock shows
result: 14:03:29
